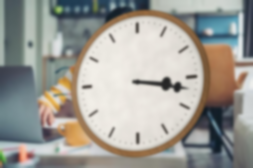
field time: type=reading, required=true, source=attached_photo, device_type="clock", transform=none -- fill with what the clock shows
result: 3:17
